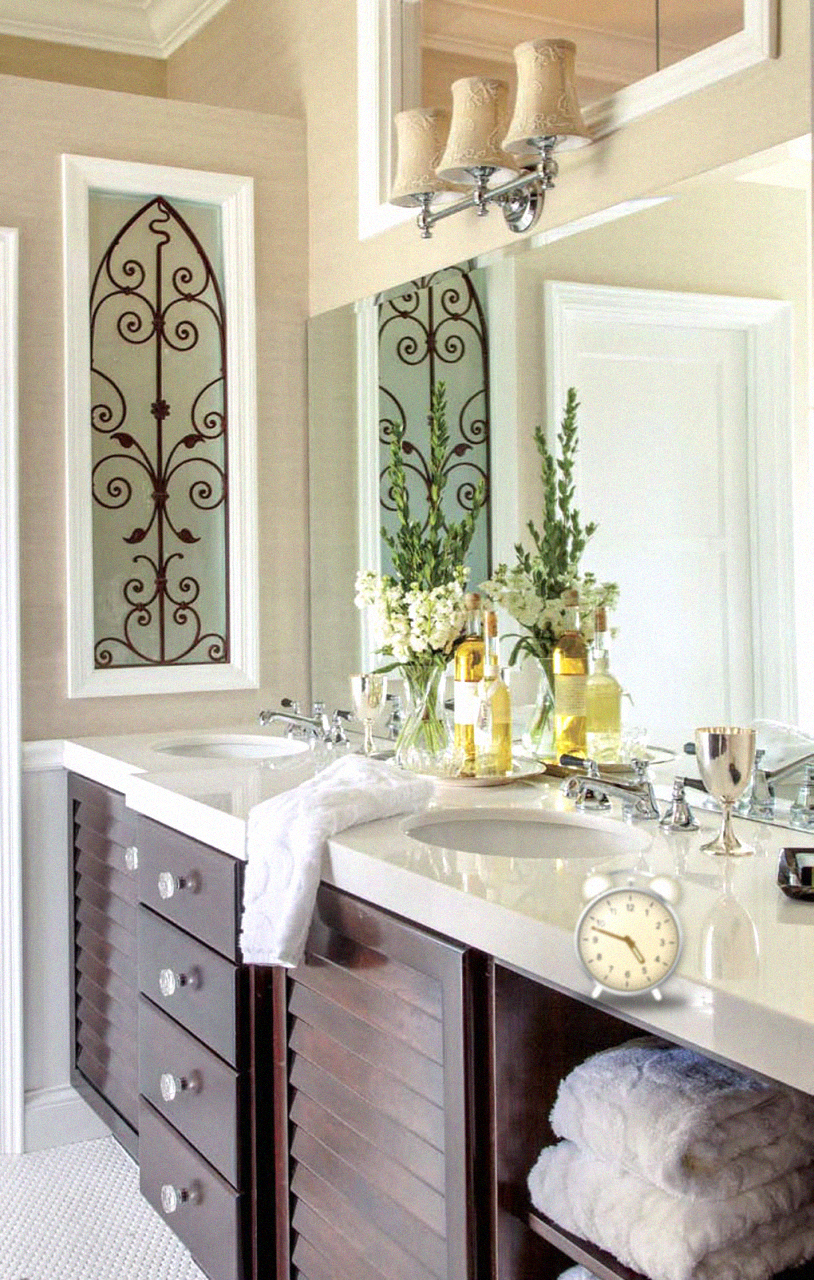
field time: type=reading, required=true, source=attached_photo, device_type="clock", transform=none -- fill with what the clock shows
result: 4:48
